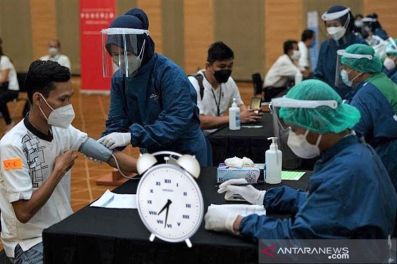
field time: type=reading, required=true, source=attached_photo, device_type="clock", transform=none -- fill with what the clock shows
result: 7:32
